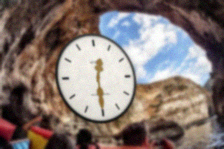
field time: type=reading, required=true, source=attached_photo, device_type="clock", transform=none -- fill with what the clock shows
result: 12:30
